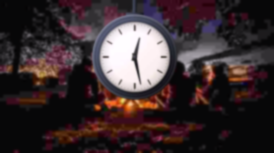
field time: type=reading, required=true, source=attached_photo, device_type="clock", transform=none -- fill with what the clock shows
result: 12:28
